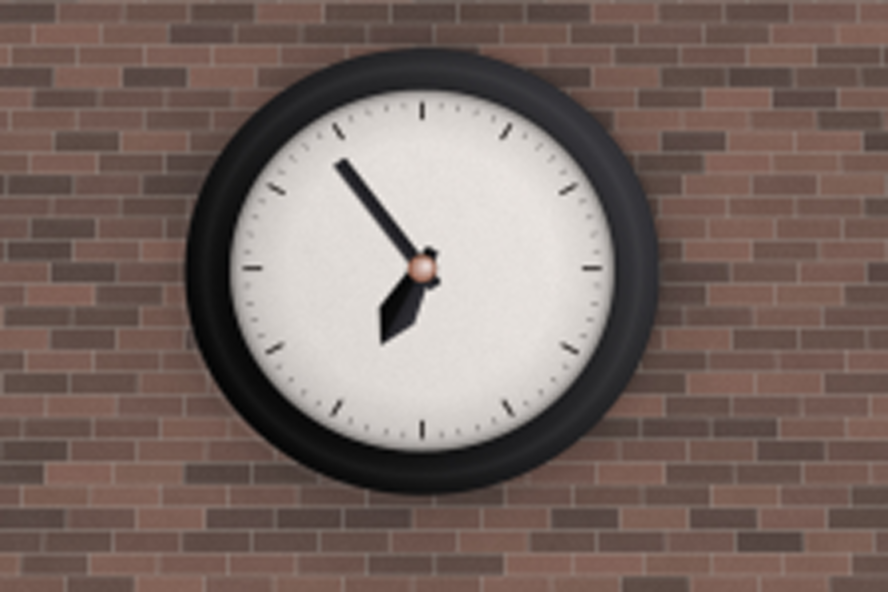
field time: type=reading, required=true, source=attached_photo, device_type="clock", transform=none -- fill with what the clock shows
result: 6:54
